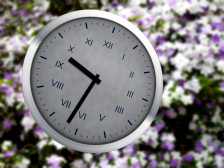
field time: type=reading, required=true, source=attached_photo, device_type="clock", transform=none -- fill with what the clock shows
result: 9:32
